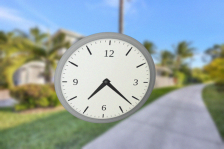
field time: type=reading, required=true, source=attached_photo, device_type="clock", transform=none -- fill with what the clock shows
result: 7:22
